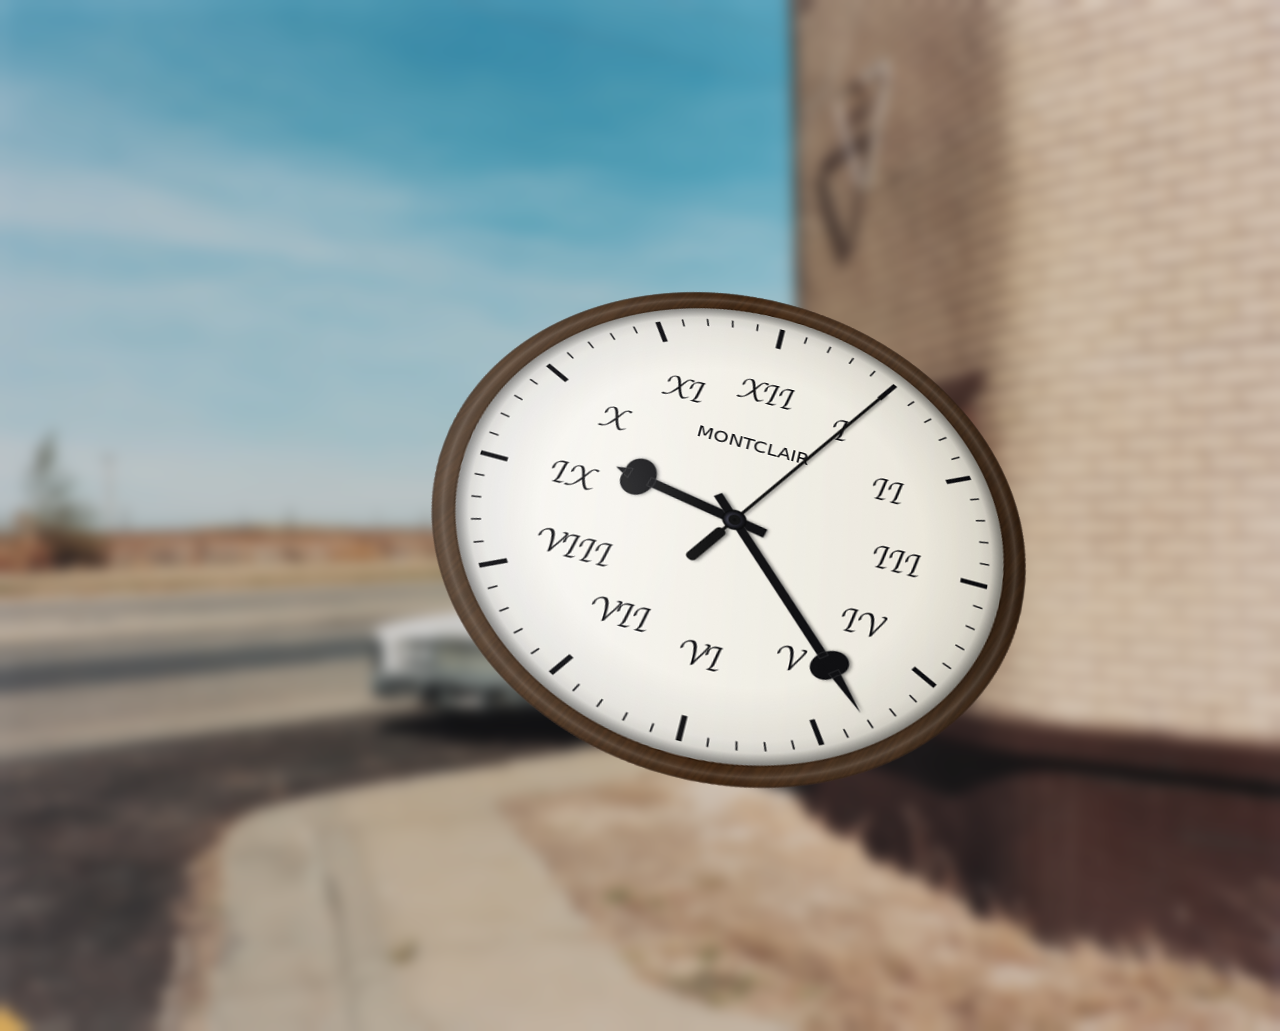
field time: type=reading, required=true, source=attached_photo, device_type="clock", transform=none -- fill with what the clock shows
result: 9:23:05
